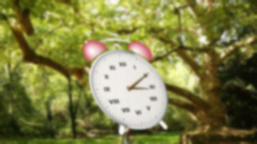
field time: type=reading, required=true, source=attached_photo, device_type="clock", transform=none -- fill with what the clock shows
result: 3:10
